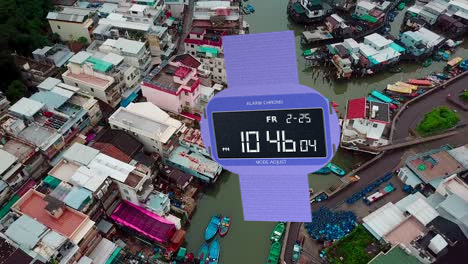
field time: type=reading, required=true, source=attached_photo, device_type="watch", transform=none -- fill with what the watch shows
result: 10:46:04
